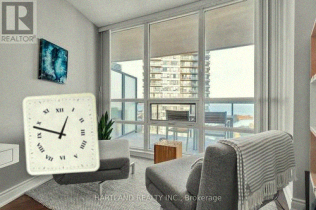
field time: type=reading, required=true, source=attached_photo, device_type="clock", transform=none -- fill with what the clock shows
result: 12:48
